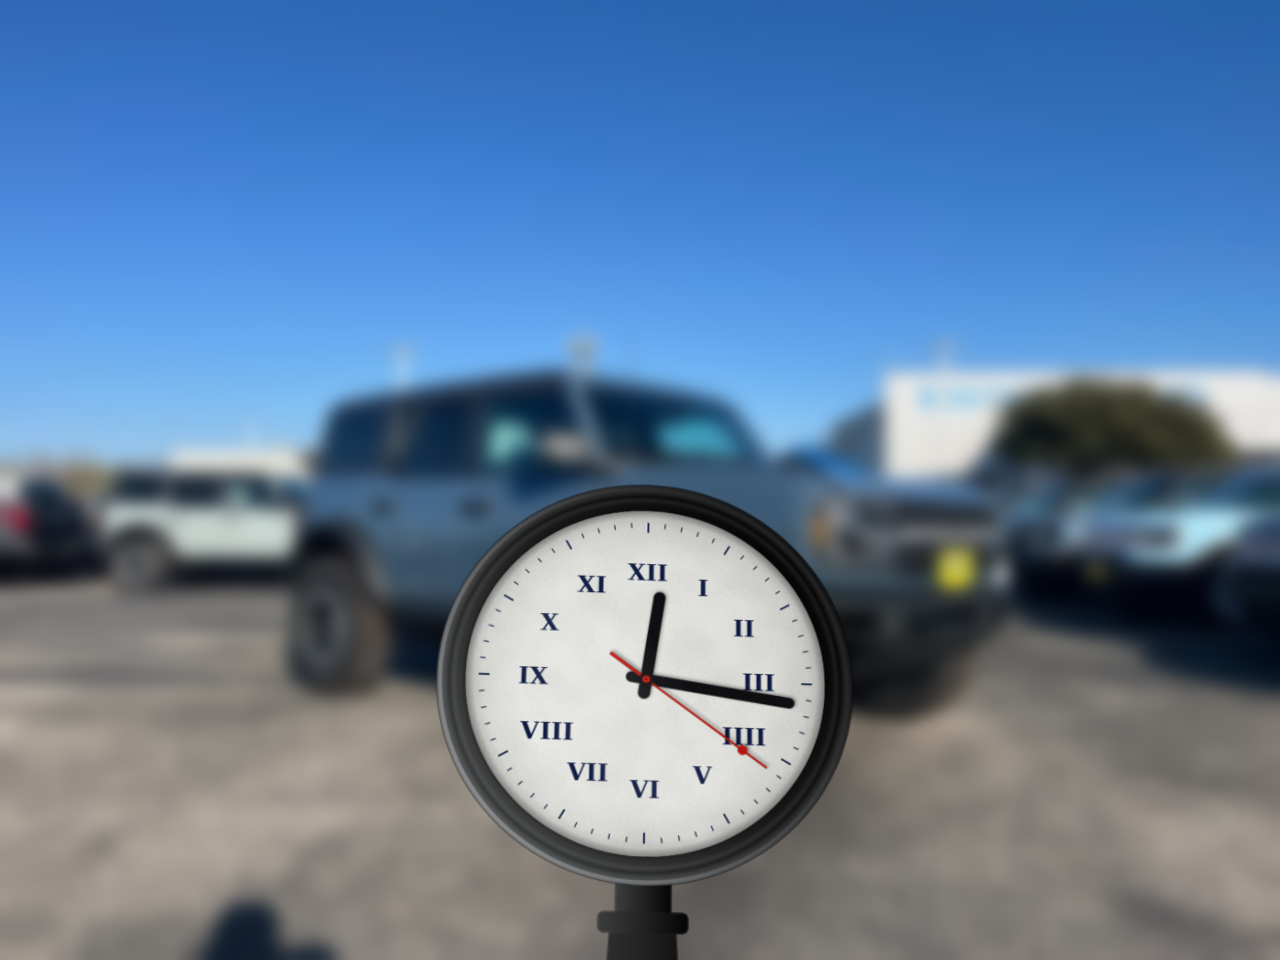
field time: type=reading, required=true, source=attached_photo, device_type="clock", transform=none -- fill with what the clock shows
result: 12:16:21
